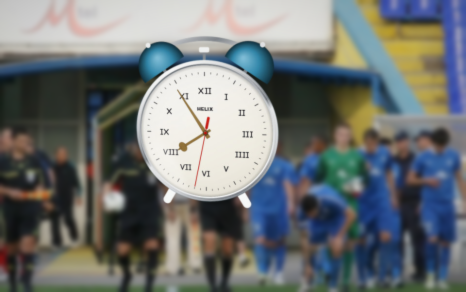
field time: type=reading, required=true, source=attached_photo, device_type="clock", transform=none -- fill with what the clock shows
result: 7:54:32
